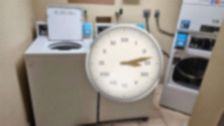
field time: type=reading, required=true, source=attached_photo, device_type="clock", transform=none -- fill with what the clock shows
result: 3:13
